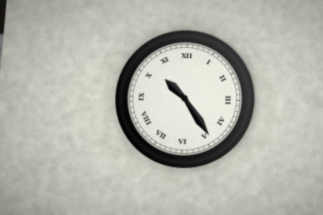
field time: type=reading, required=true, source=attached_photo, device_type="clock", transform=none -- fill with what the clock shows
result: 10:24
